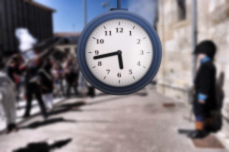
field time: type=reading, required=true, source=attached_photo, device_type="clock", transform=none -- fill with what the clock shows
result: 5:43
